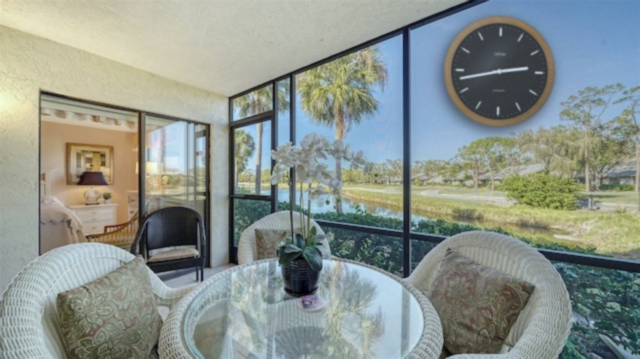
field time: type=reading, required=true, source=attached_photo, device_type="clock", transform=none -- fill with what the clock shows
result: 2:43
